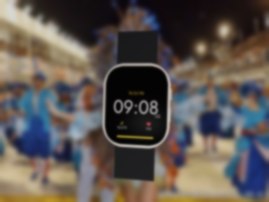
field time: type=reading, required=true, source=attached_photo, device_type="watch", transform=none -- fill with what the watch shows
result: 9:08
